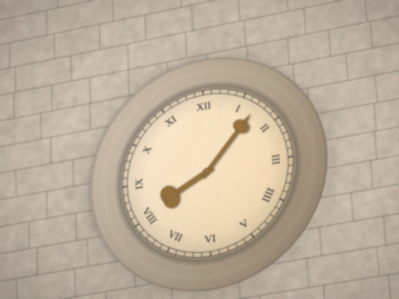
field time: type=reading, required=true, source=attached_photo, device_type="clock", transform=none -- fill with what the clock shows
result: 8:07
